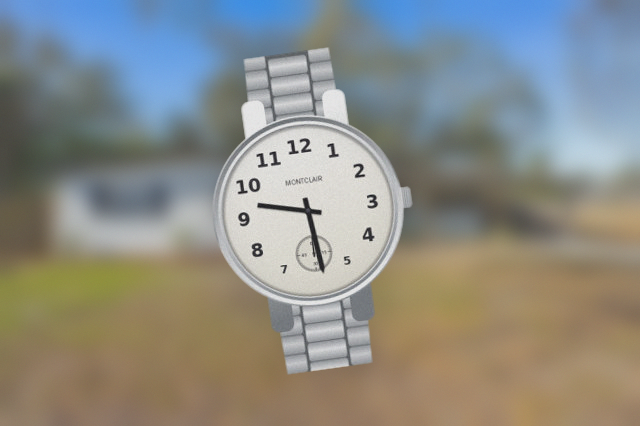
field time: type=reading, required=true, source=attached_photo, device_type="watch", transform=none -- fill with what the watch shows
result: 9:29
